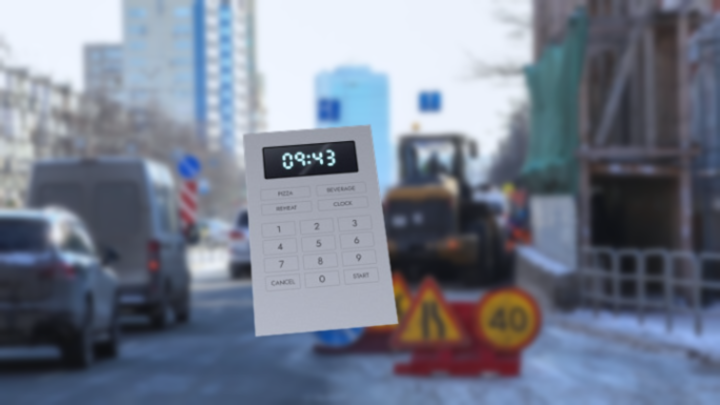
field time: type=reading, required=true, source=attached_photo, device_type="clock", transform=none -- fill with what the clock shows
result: 9:43
